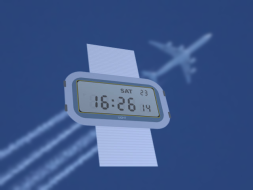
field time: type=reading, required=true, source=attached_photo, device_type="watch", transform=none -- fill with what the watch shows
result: 16:26:14
